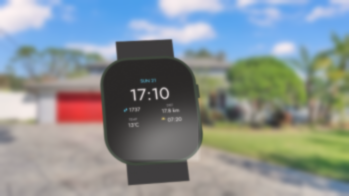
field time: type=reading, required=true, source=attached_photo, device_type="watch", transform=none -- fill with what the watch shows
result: 17:10
